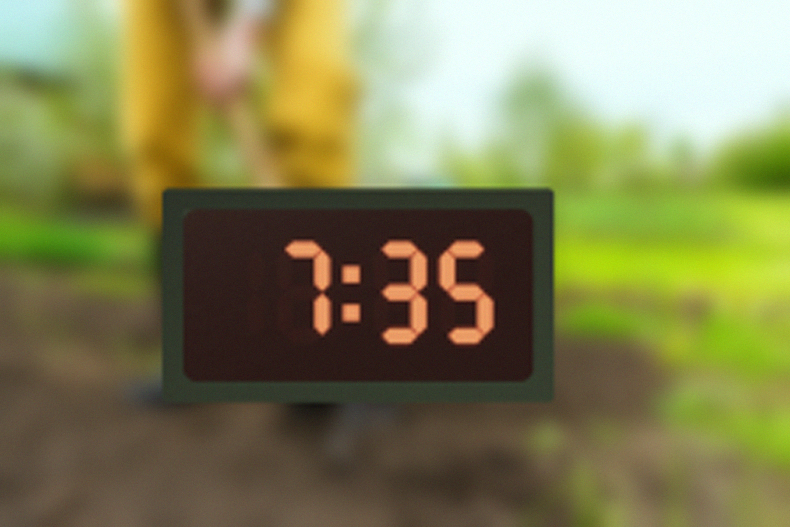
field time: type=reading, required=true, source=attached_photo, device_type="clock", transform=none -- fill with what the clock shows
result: 7:35
